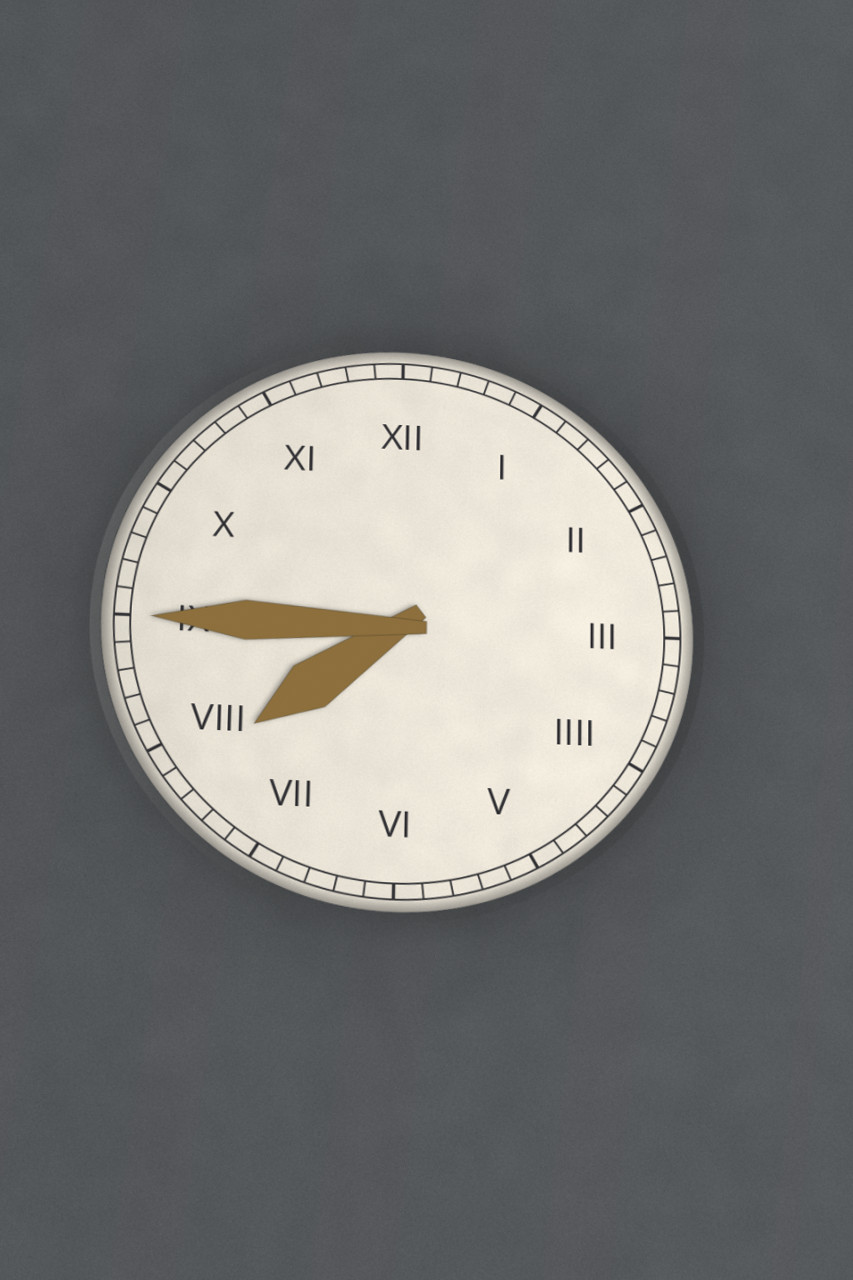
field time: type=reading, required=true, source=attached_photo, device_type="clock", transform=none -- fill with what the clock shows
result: 7:45
